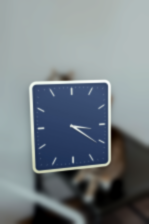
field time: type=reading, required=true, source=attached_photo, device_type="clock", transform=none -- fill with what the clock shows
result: 3:21
